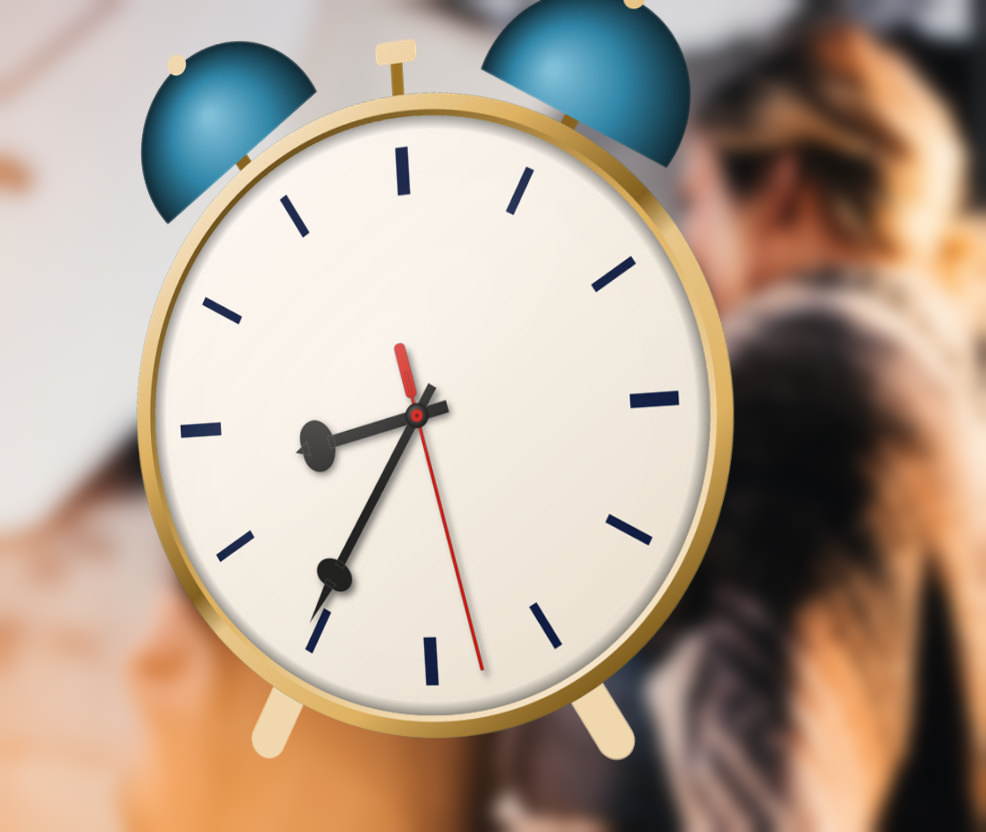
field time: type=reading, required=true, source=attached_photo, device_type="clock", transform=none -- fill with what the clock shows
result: 8:35:28
